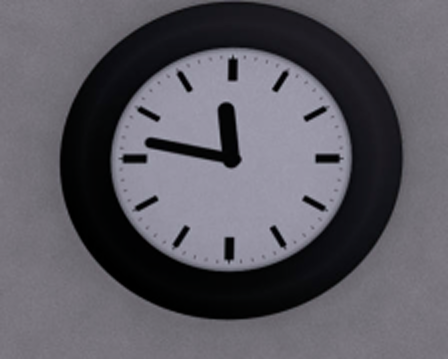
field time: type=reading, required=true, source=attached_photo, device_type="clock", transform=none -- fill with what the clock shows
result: 11:47
